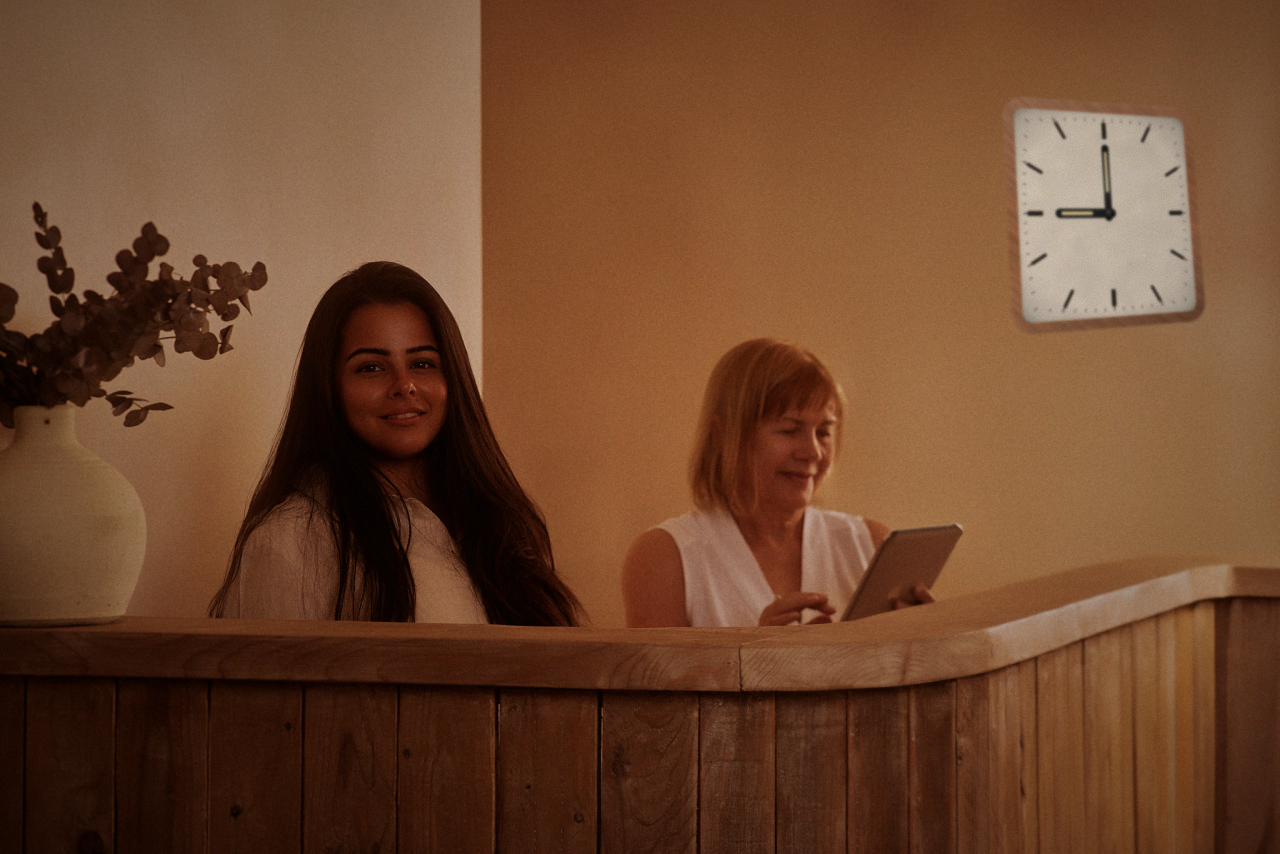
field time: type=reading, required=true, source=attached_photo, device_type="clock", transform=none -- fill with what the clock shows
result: 9:00
